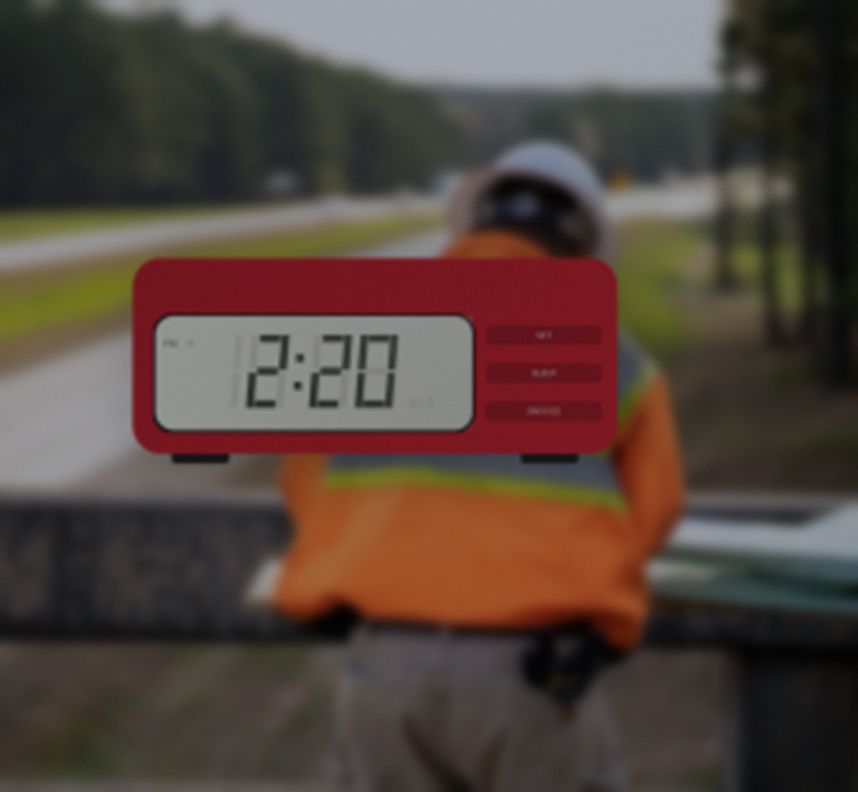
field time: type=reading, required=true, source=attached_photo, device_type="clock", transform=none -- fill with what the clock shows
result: 2:20
